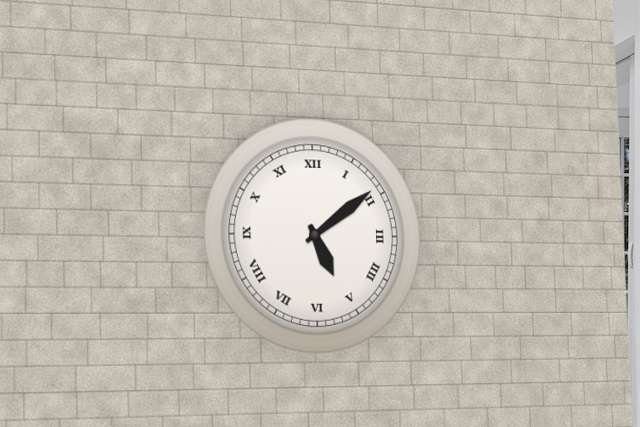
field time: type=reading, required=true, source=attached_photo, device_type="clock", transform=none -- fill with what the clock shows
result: 5:09
